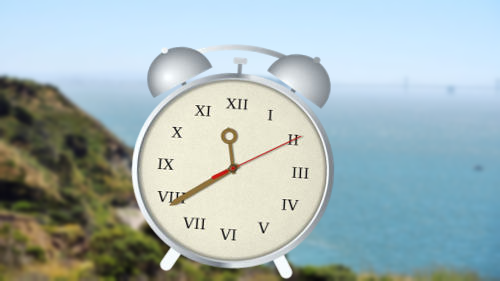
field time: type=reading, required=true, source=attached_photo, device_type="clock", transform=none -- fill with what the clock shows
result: 11:39:10
